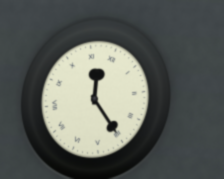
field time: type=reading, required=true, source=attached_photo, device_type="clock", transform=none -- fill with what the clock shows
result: 11:20
